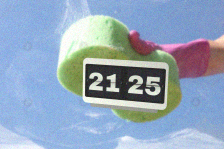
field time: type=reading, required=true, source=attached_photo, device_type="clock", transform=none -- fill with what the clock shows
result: 21:25
